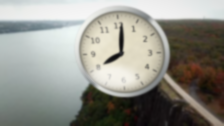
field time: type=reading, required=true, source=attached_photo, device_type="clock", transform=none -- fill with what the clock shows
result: 8:01
